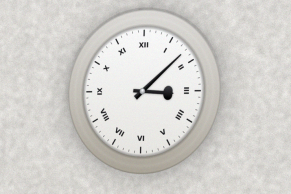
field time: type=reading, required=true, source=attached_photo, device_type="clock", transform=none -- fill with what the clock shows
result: 3:08
